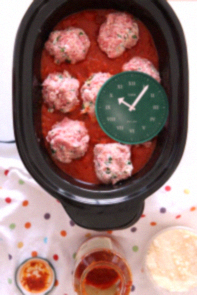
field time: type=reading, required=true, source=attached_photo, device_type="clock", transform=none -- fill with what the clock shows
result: 10:06
